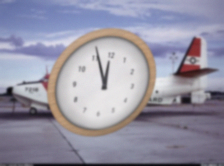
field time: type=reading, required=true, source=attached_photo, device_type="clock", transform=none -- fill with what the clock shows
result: 11:56
